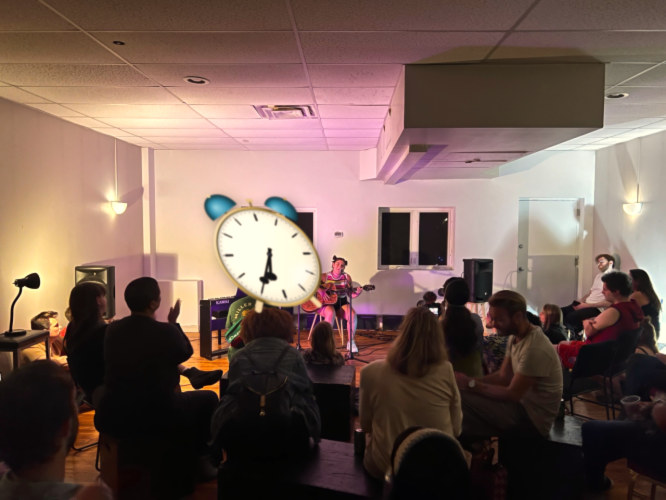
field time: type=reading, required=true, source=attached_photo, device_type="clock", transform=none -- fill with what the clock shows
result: 6:35
